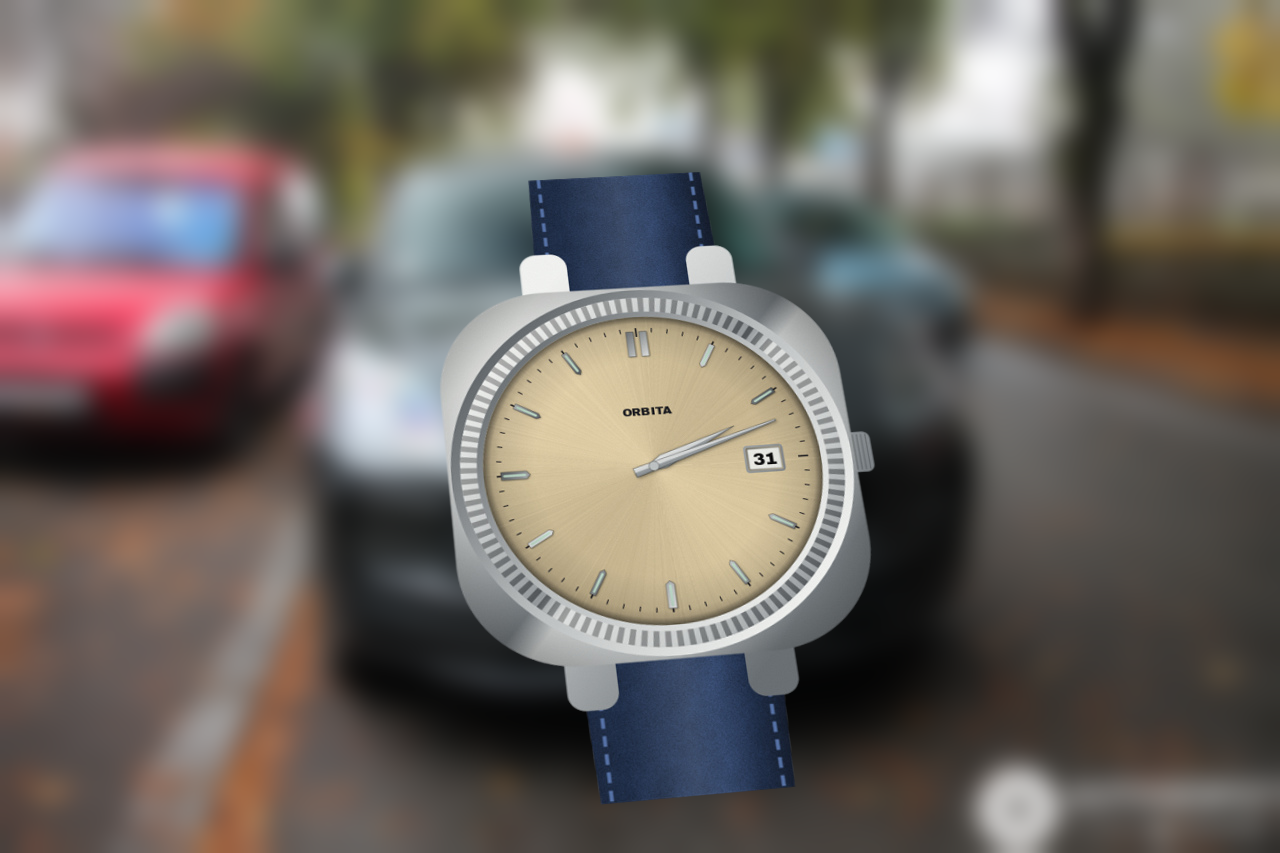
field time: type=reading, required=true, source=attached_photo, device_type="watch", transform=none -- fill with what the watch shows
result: 2:12
